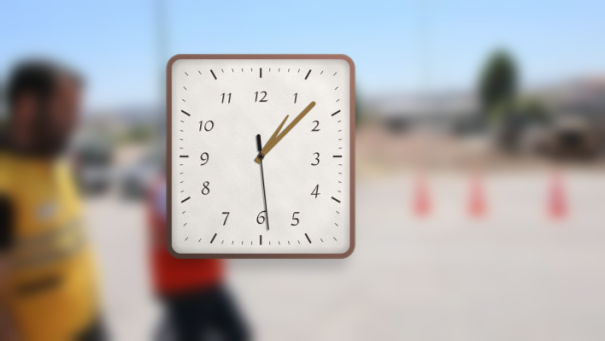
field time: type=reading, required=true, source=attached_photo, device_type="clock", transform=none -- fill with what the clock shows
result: 1:07:29
